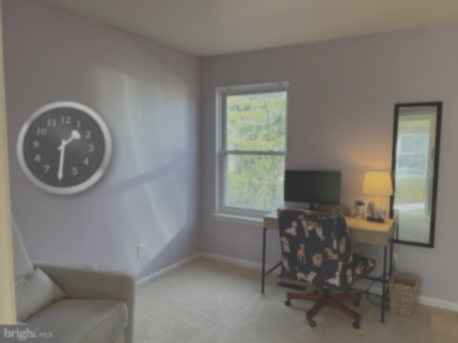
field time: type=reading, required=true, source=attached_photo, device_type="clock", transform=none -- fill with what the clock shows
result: 1:30
